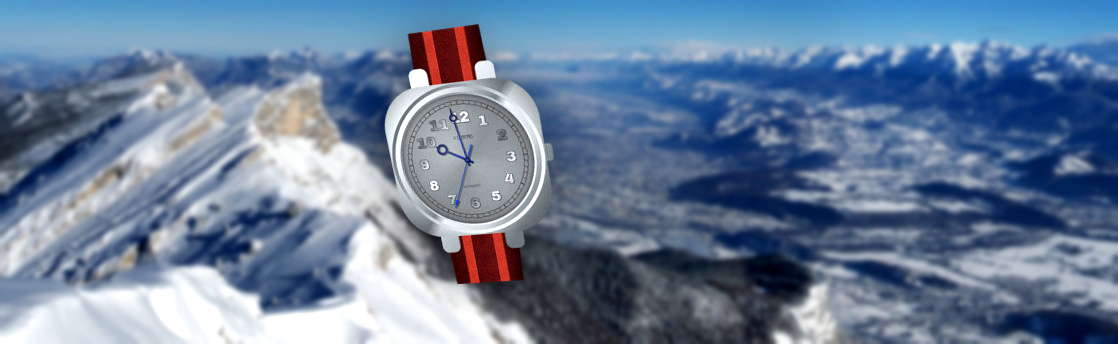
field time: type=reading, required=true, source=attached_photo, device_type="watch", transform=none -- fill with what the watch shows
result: 9:58:34
